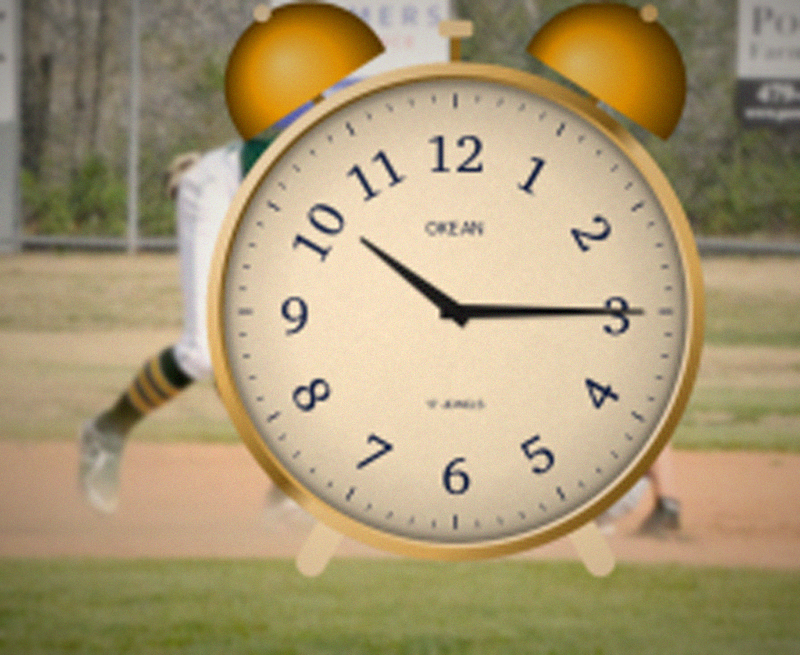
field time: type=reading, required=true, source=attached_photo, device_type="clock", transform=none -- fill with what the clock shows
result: 10:15
